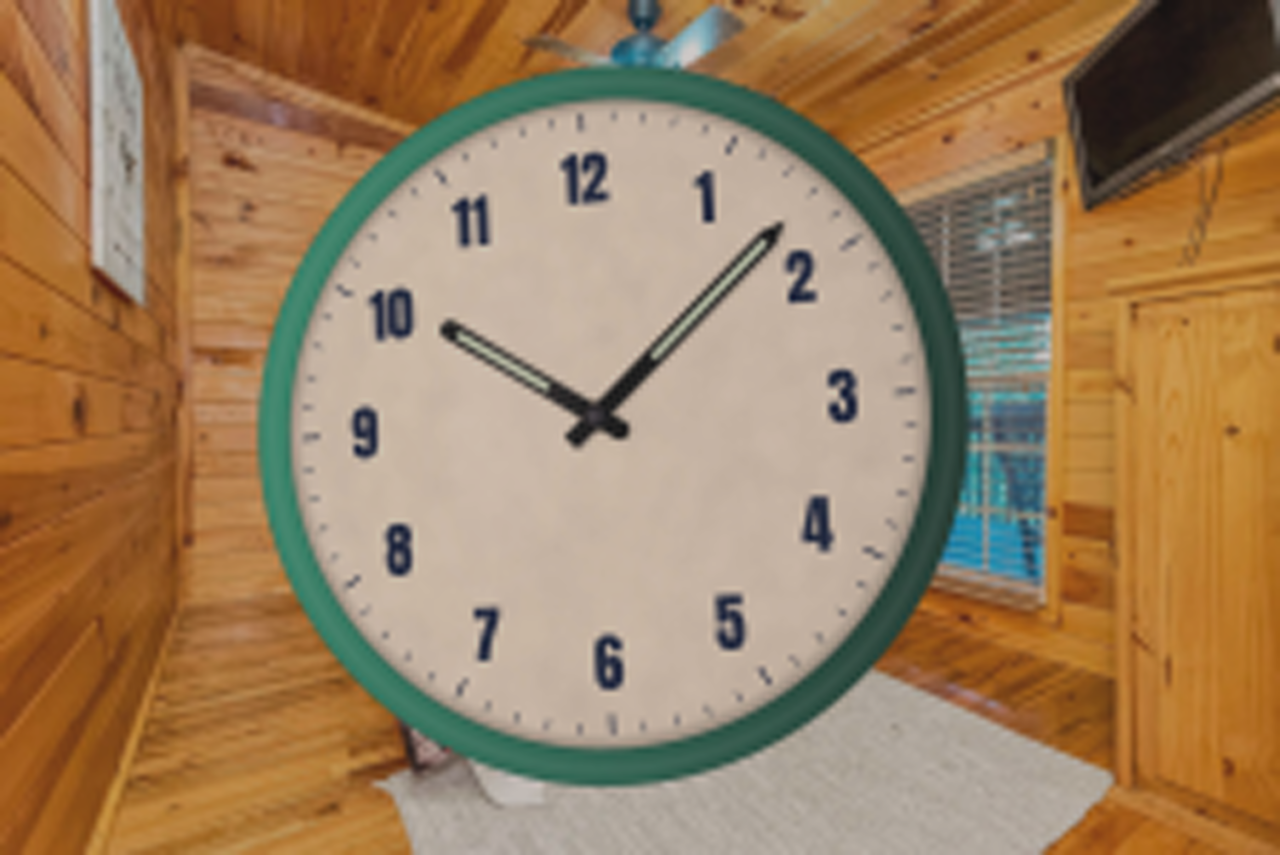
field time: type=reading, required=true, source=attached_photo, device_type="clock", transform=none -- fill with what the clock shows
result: 10:08
